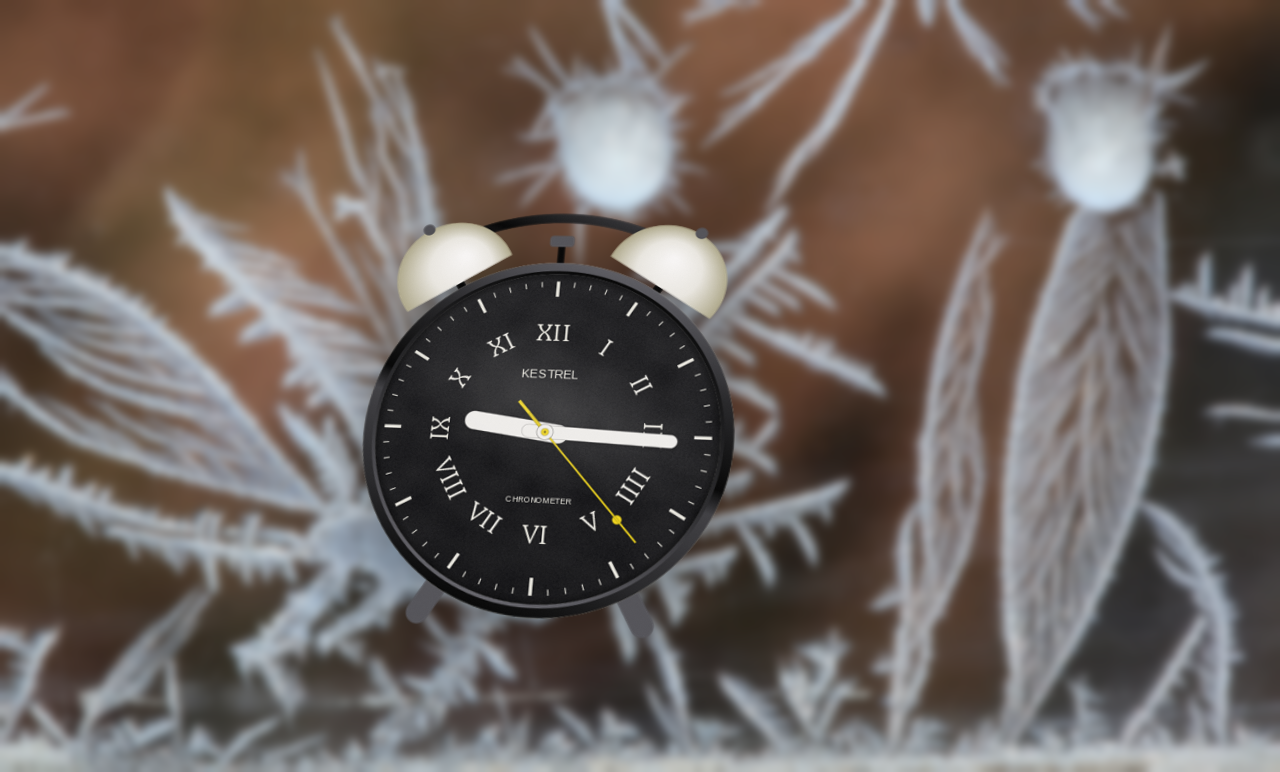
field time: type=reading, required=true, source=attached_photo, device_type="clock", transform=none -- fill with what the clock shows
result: 9:15:23
